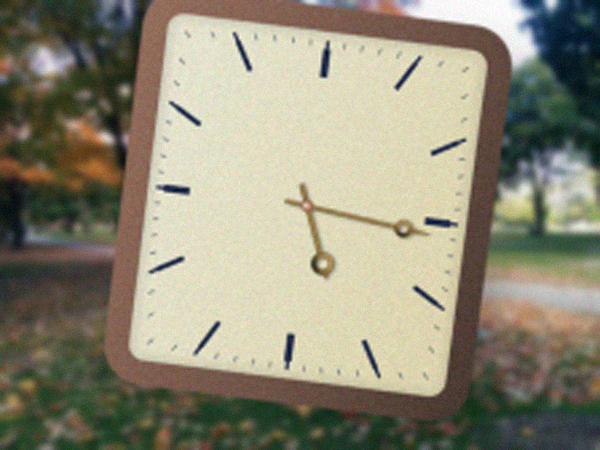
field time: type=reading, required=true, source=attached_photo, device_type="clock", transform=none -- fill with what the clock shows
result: 5:16
